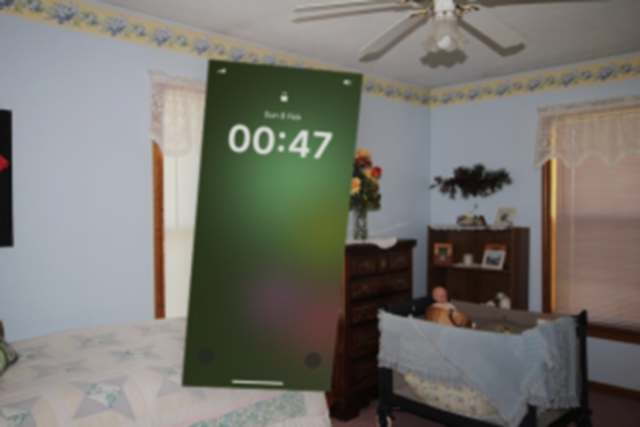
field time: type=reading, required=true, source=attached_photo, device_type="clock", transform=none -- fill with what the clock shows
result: 0:47
